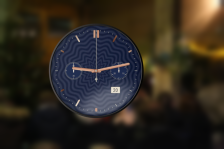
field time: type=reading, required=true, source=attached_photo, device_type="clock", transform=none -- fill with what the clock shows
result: 9:13
